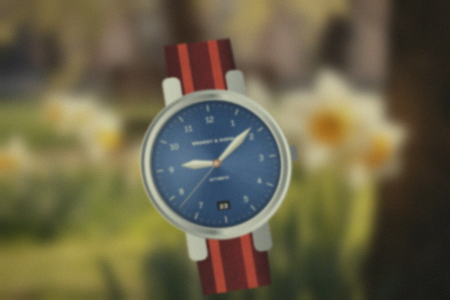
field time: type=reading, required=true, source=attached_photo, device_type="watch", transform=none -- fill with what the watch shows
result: 9:08:38
